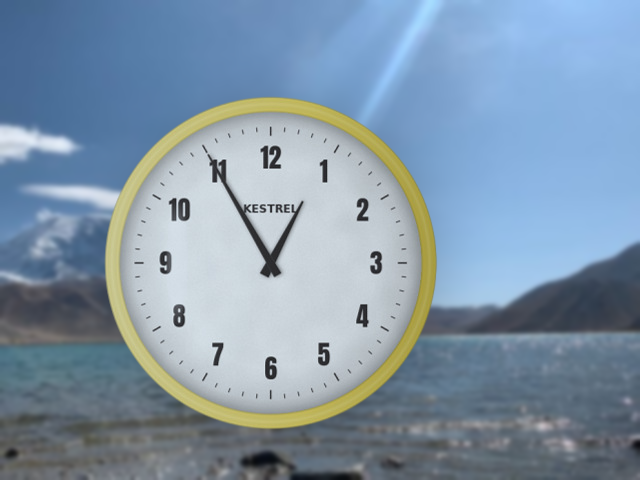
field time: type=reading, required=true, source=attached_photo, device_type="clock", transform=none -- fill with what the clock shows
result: 12:55
